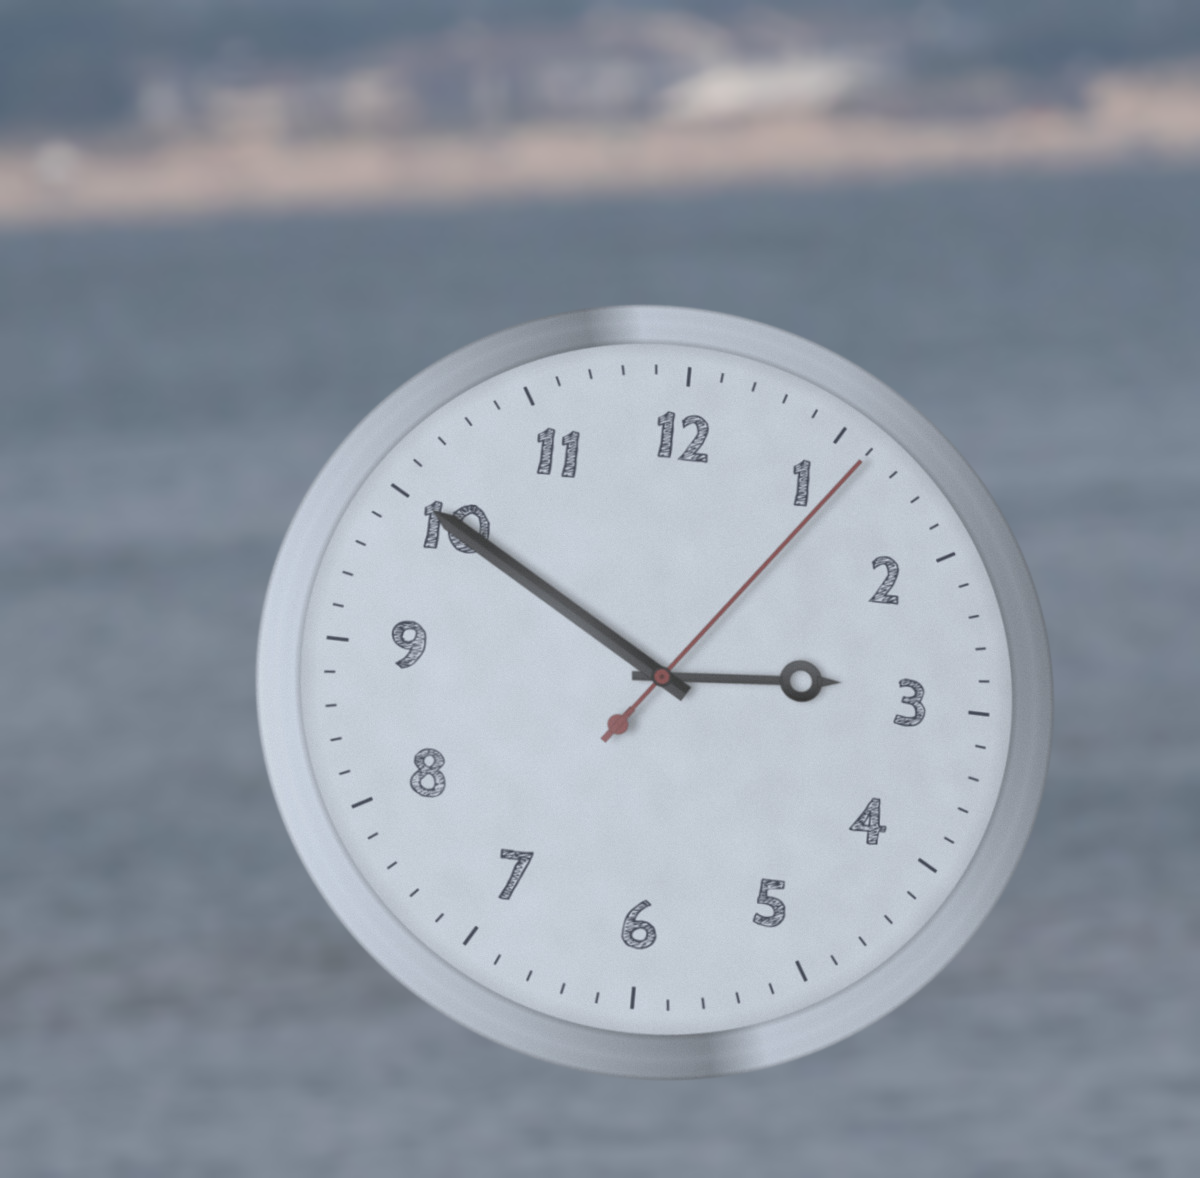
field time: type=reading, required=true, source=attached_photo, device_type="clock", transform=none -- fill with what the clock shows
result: 2:50:06
